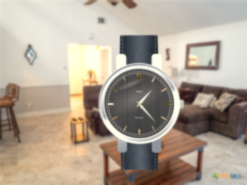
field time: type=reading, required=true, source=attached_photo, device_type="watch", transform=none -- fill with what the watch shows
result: 1:23
